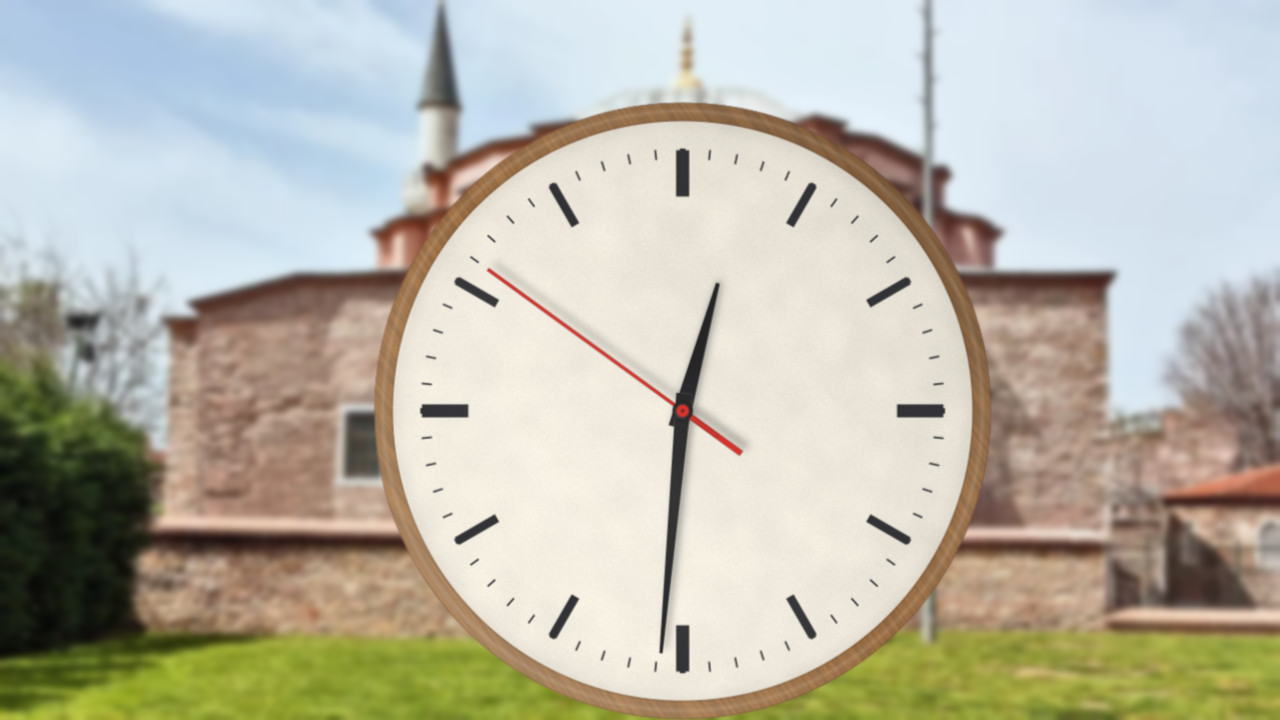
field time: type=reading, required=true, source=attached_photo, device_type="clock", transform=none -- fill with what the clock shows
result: 12:30:51
